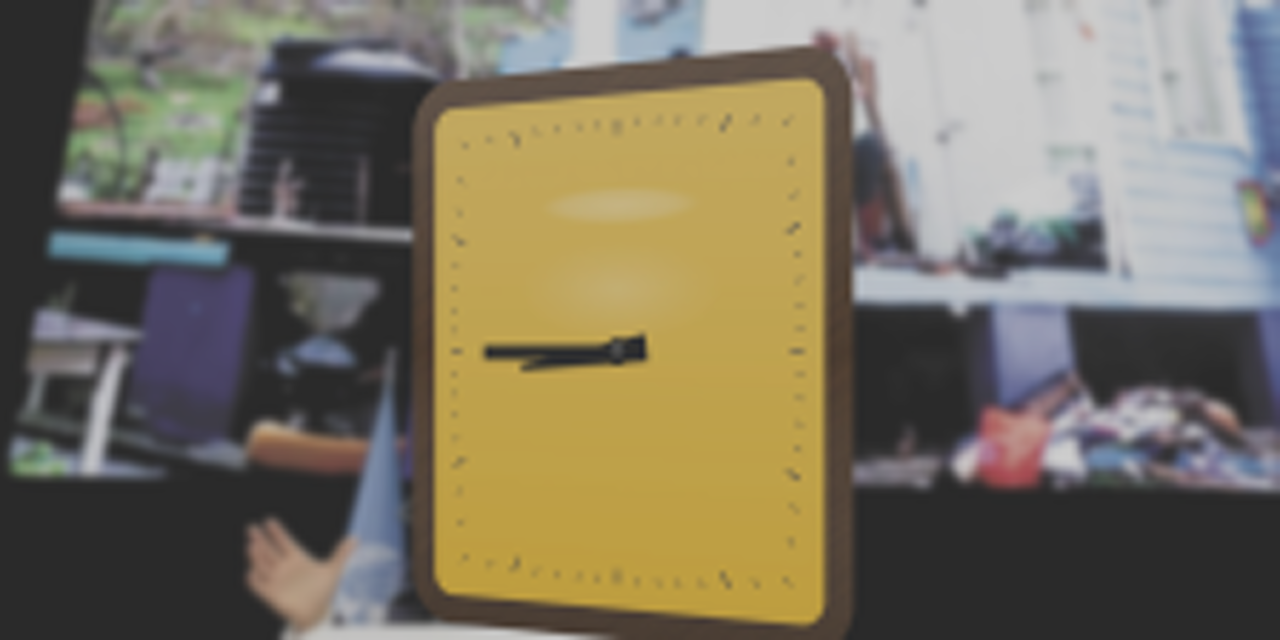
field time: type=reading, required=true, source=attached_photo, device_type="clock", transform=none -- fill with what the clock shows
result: 8:45
